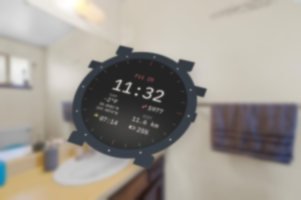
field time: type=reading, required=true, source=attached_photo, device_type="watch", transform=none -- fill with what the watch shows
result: 11:32
